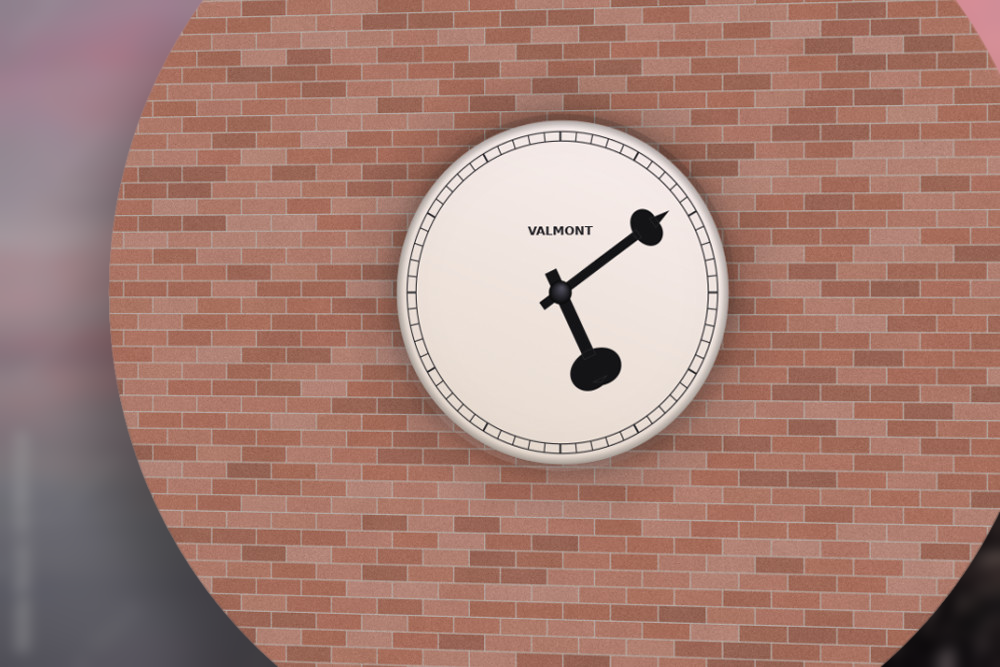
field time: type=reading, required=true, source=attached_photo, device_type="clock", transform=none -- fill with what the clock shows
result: 5:09
